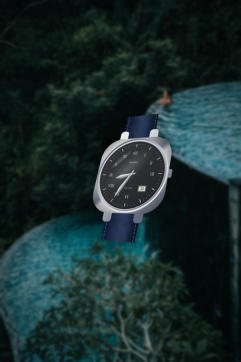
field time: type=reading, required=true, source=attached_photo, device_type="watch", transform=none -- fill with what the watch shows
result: 8:35
